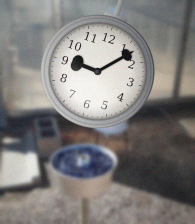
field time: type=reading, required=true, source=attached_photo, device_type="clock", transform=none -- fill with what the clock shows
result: 9:07
